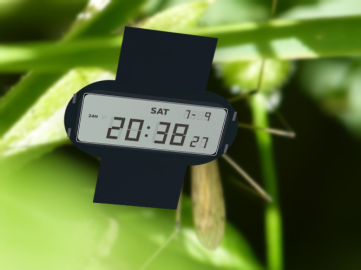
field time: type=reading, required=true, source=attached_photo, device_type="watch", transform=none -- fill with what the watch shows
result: 20:38:27
